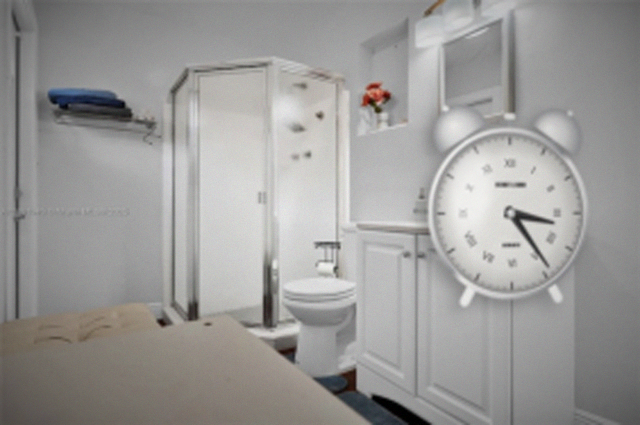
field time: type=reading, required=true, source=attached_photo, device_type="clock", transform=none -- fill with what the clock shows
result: 3:24
